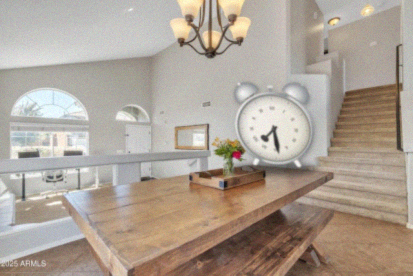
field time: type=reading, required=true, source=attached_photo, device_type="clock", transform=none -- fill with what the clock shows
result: 7:29
